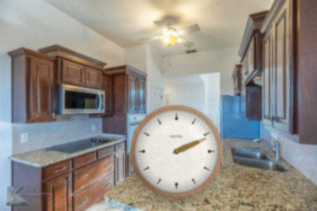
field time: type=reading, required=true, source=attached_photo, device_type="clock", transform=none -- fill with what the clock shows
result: 2:11
